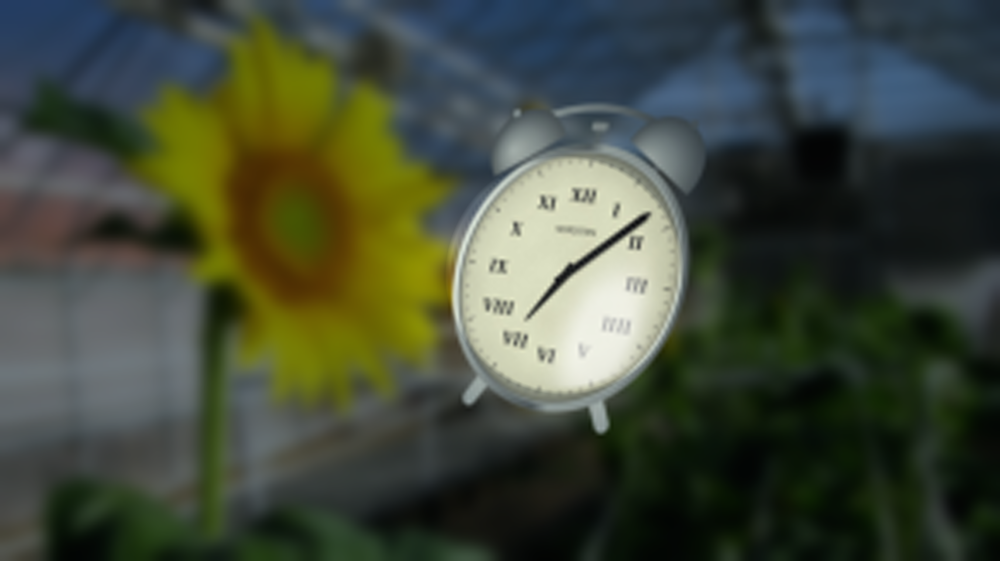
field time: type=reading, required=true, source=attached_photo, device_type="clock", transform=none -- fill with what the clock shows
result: 7:08
